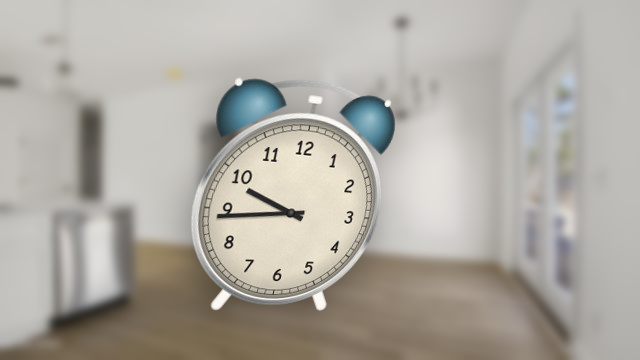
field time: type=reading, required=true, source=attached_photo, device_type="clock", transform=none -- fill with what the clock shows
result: 9:44
